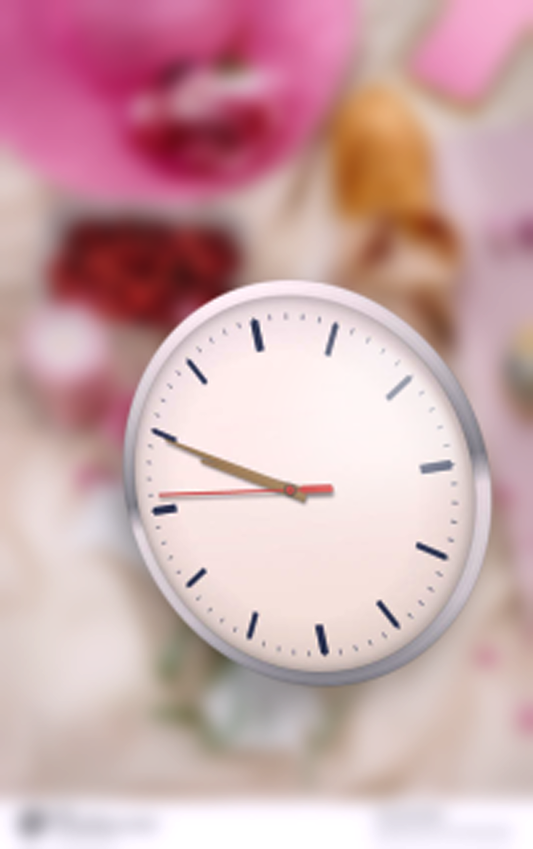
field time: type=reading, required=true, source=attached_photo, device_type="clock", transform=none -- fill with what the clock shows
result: 9:49:46
